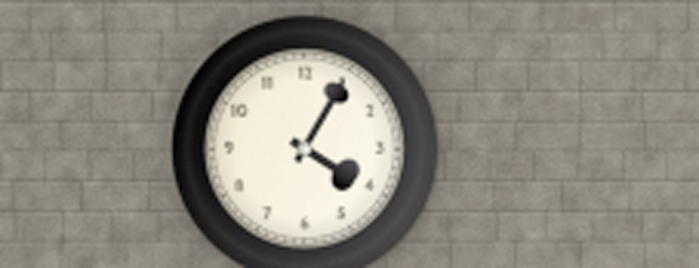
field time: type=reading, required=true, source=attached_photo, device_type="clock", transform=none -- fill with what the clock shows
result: 4:05
